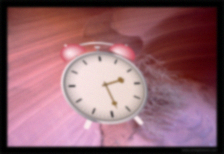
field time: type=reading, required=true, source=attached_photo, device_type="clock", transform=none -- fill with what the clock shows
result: 2:28
